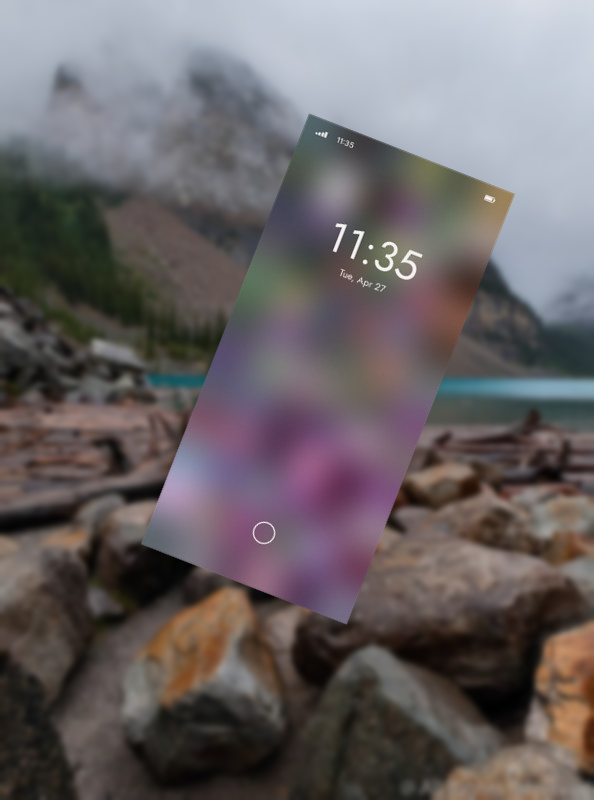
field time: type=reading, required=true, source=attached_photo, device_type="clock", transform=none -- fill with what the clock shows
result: 11:35
